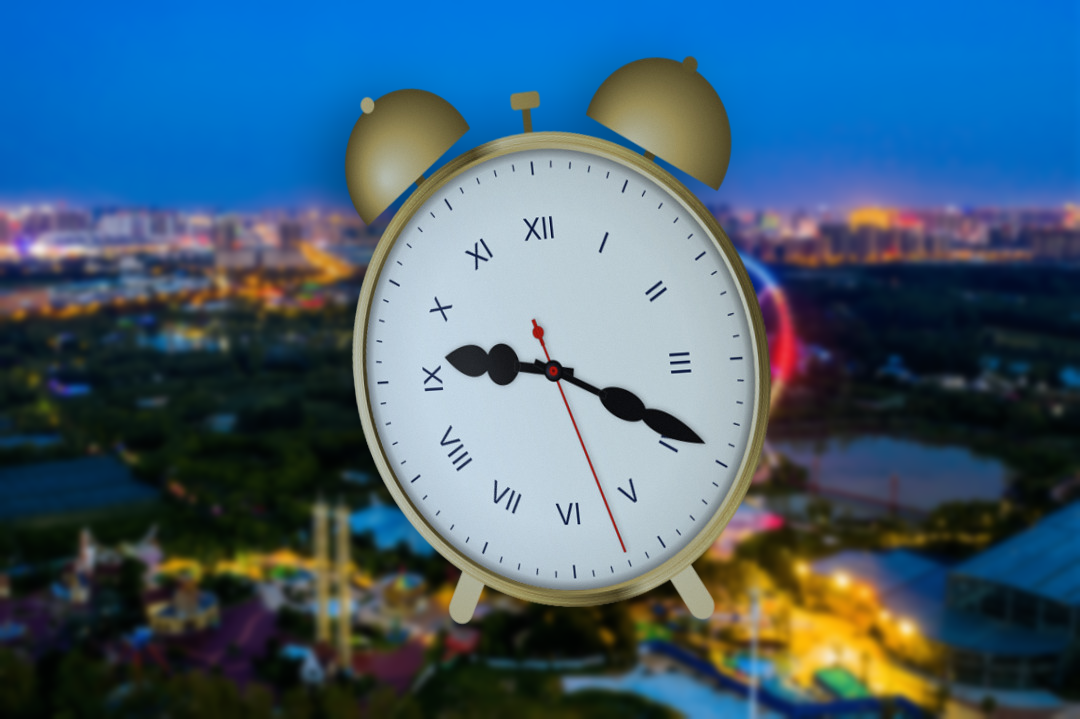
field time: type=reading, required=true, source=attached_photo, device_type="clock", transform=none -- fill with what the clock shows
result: 9:19:27
